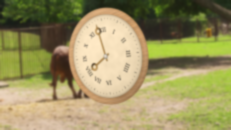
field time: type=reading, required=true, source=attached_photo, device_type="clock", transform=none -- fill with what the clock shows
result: 7:58
